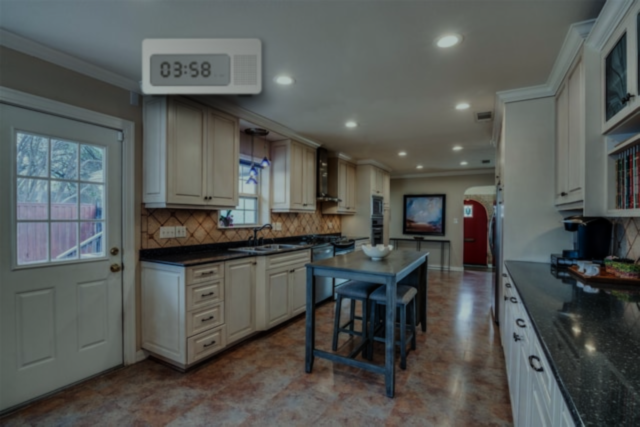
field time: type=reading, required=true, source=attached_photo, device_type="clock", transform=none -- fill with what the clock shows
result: 3:58
